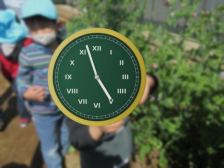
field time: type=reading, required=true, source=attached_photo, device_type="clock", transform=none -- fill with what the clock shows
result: 4:57
